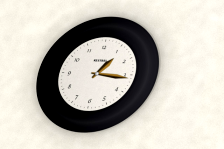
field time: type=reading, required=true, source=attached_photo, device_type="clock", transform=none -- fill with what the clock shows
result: 1:16
